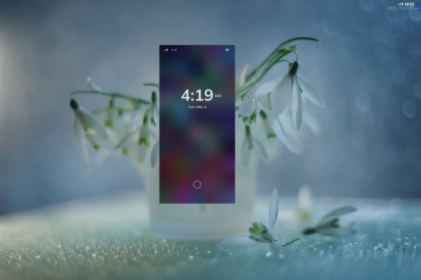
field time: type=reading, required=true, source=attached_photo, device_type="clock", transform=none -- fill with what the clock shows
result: 4:19
